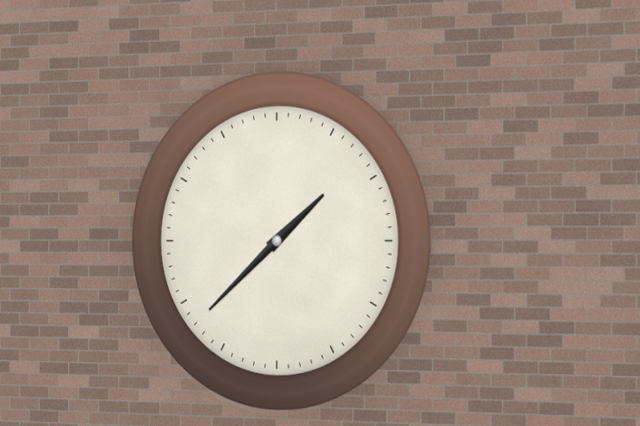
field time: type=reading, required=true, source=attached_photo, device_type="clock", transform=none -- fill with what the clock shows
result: 1:38
